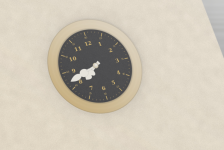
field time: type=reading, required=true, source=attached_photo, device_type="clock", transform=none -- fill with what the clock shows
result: 7:42
